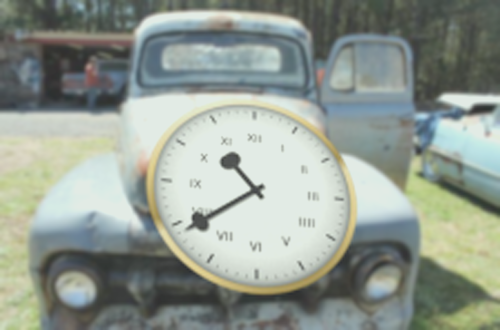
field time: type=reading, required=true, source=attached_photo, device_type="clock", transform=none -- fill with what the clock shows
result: 10:39
